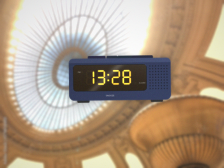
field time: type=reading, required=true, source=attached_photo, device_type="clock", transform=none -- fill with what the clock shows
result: 13:28
